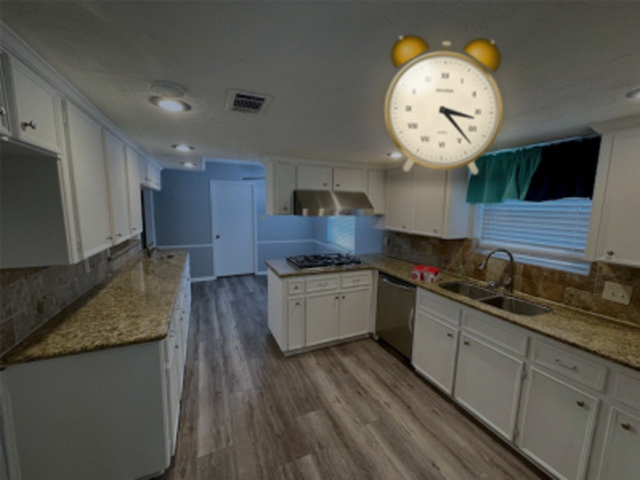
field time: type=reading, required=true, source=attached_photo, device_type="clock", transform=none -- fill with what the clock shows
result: 3:23
